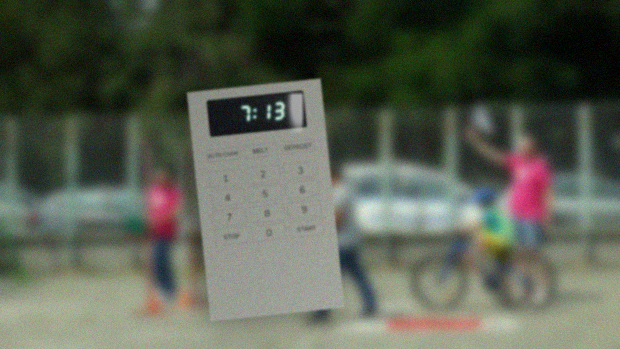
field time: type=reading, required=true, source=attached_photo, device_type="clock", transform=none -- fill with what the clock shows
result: 7:13
